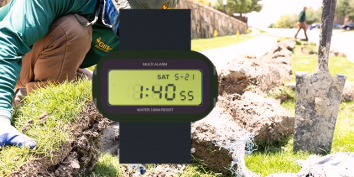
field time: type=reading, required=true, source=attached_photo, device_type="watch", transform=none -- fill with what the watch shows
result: 1:40:55
